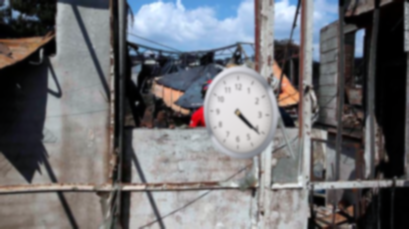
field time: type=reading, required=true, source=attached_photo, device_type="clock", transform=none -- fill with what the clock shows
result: 4:21
